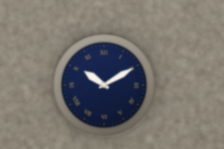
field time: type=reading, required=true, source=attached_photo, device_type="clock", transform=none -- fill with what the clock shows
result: 10:10
